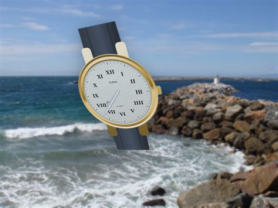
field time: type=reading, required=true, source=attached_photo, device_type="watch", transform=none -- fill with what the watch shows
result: 7:37
